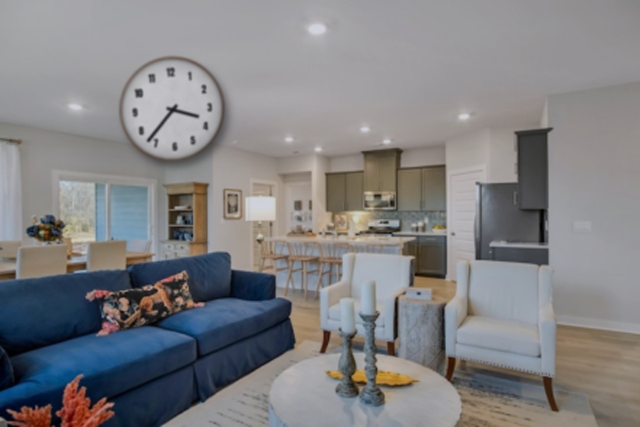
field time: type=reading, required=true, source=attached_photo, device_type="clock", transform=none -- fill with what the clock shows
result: 3:37
